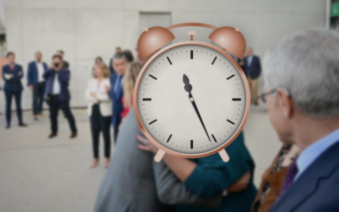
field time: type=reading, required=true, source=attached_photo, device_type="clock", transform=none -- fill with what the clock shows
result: 11:26
